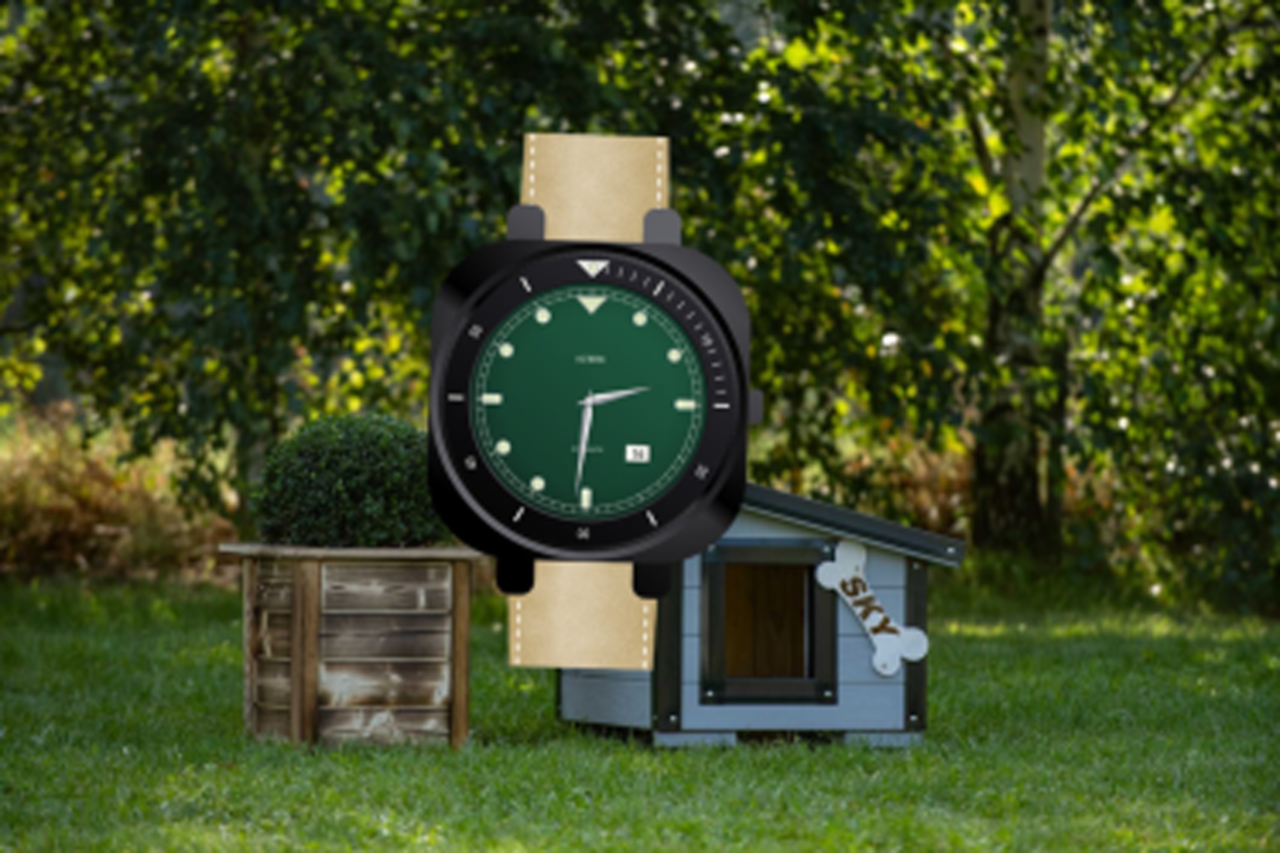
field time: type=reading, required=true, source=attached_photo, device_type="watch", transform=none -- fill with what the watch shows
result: 2:31
